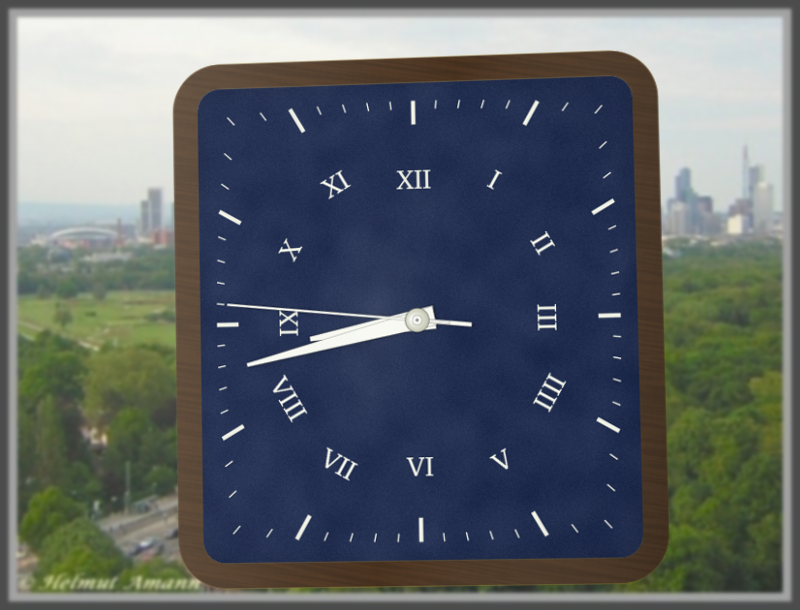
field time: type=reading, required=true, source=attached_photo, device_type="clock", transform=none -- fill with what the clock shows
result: 8:42:46
